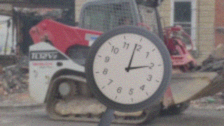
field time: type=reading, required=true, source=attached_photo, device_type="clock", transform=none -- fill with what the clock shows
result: 1:59
